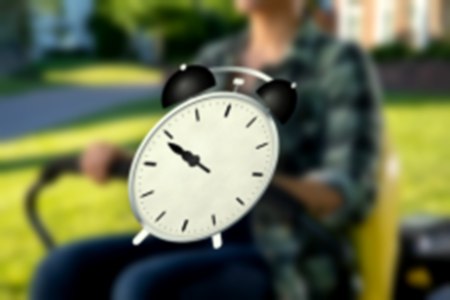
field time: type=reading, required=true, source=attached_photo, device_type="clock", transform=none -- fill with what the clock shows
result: 9:49
